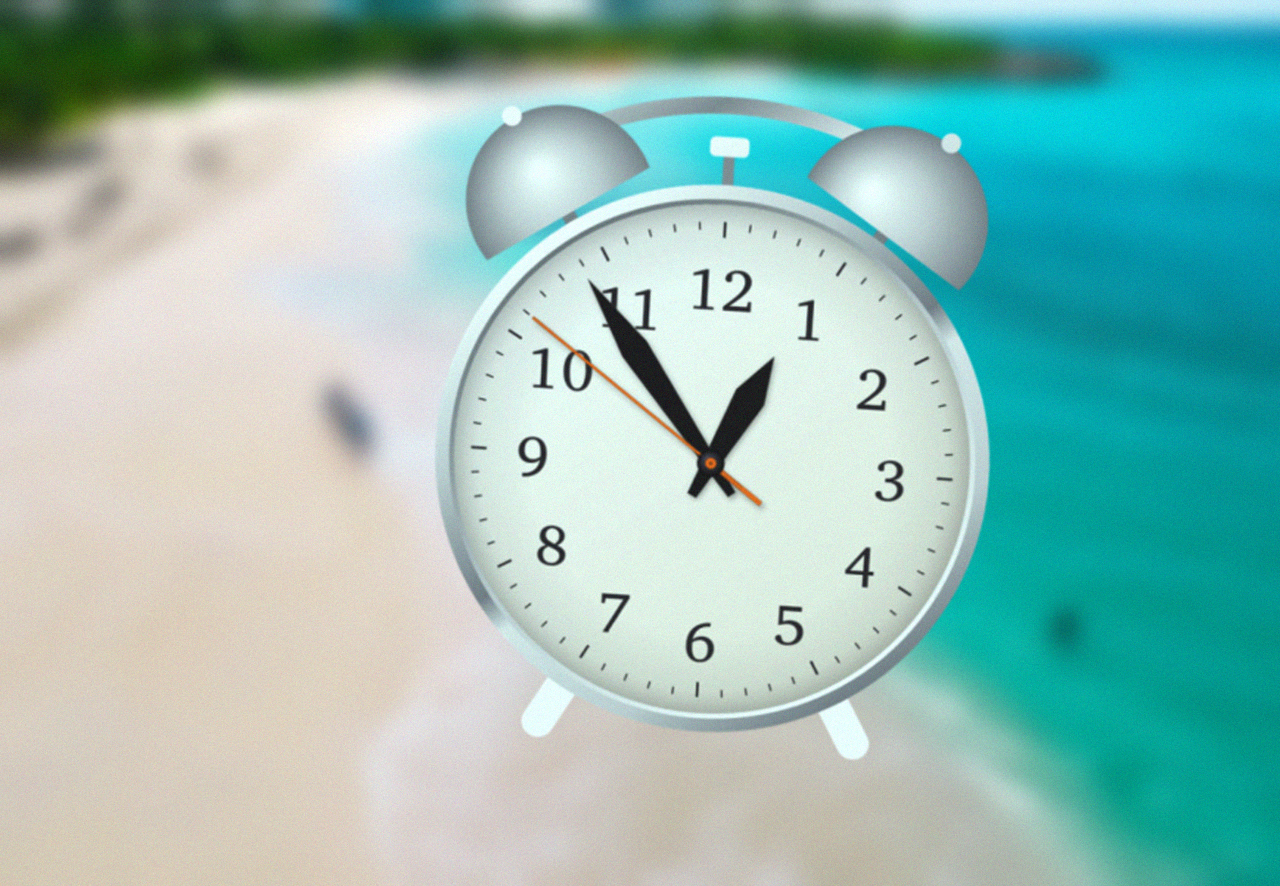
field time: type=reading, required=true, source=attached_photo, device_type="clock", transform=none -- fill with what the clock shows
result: 12:53:51
